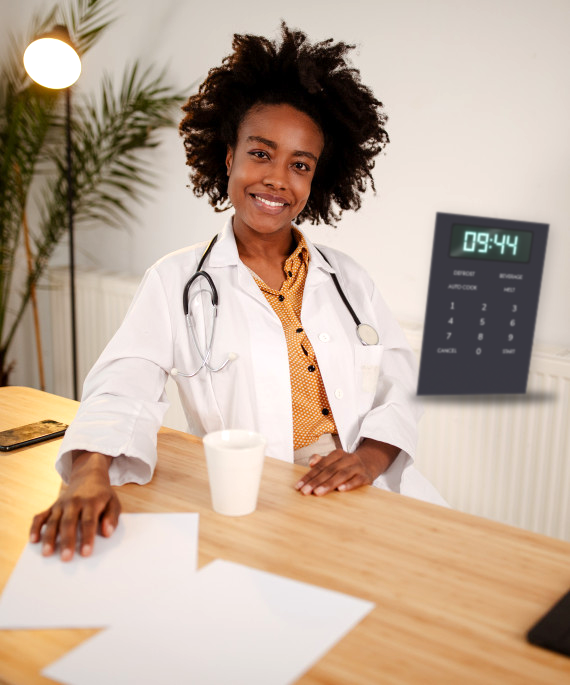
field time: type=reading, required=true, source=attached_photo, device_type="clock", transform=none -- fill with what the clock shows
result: 9:44
